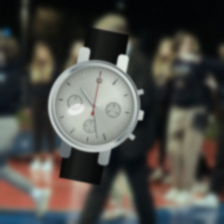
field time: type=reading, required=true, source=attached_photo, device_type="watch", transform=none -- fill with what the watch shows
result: 10:27
